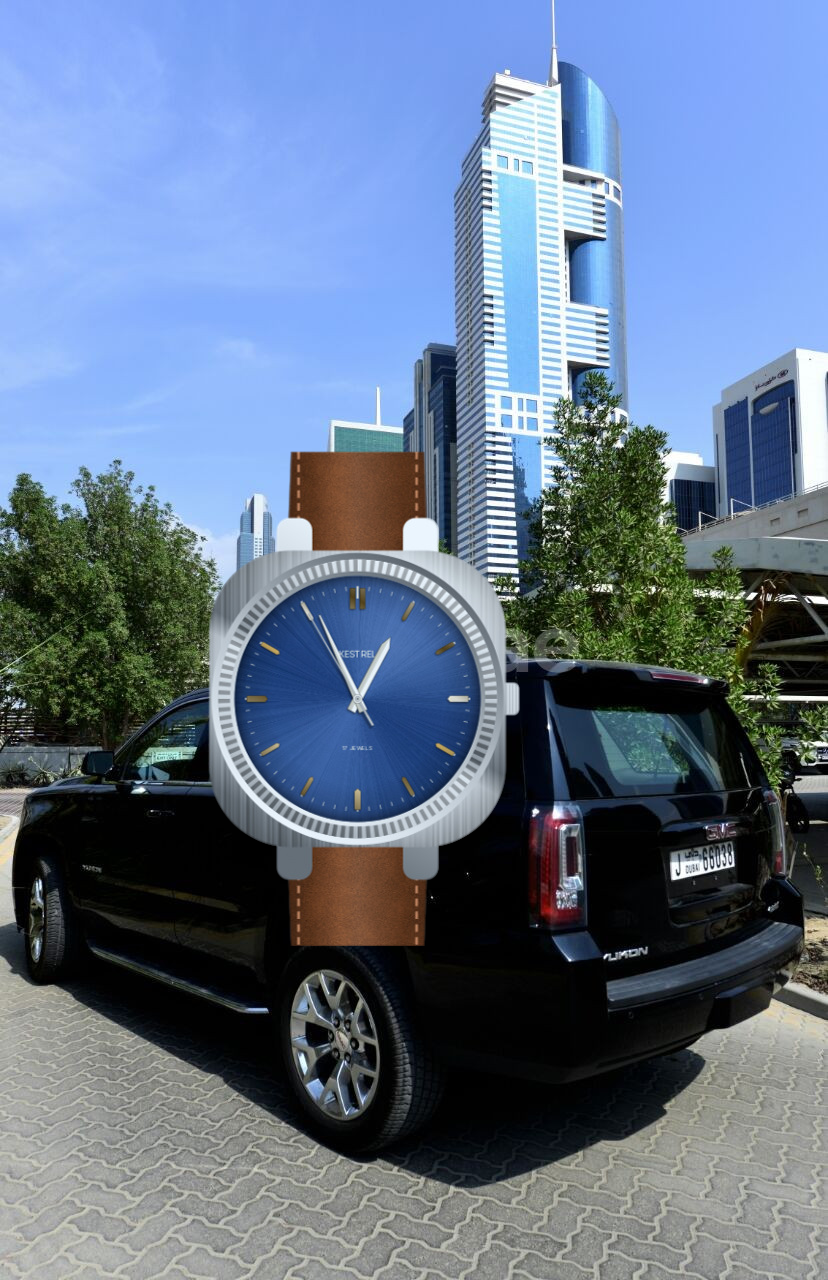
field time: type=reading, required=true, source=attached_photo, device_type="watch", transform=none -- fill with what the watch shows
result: 12:55:55
